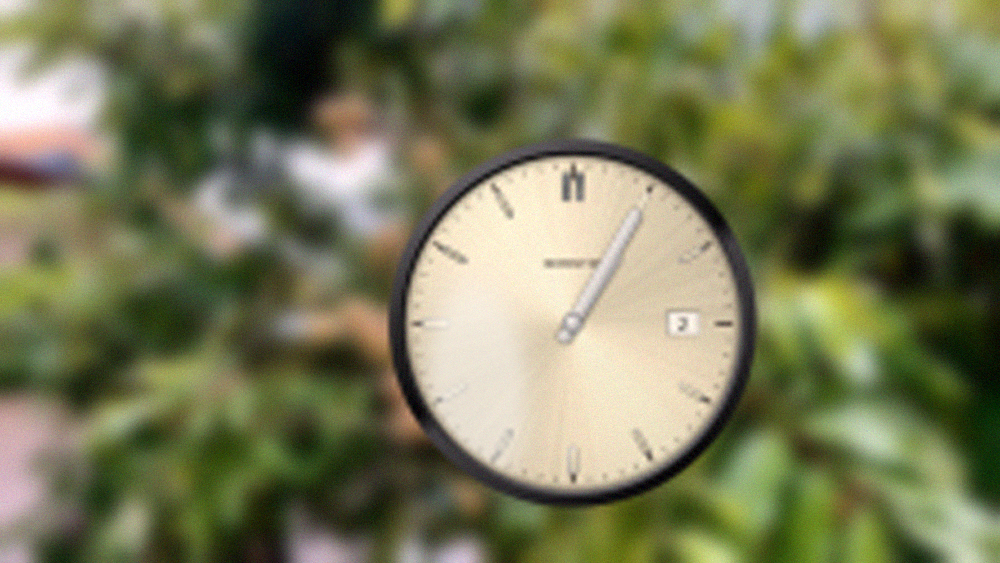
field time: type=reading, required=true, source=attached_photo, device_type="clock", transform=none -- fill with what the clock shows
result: 1:05
